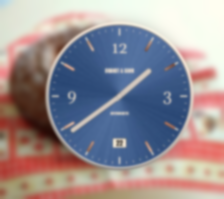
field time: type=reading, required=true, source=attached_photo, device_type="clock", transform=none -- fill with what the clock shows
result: 1:39
